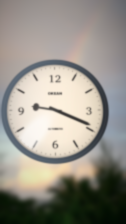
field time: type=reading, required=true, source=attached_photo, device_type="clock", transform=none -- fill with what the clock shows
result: 9:19
